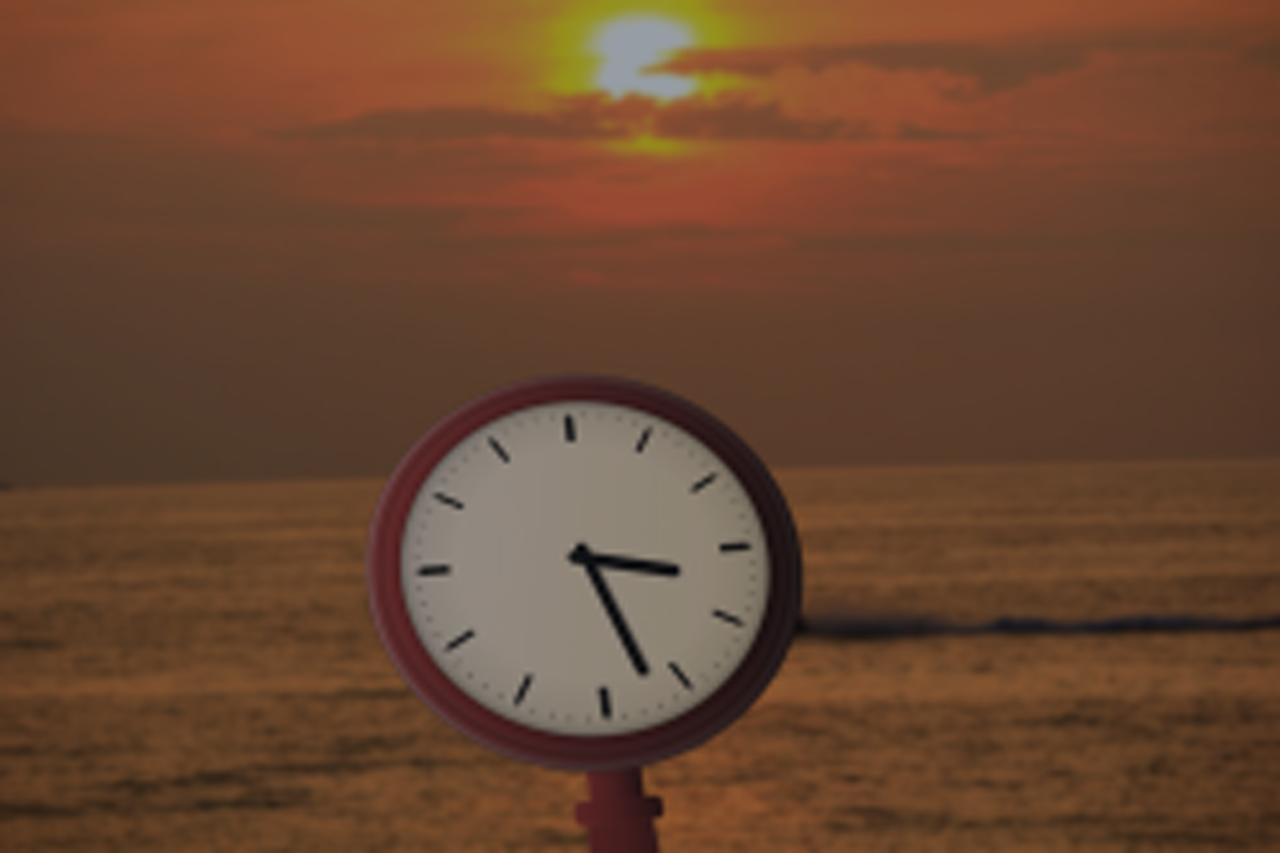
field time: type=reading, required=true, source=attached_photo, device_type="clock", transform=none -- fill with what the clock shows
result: 3:27
